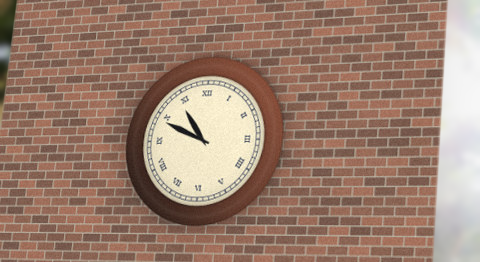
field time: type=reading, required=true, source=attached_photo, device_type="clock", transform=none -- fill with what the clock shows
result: 10:49
